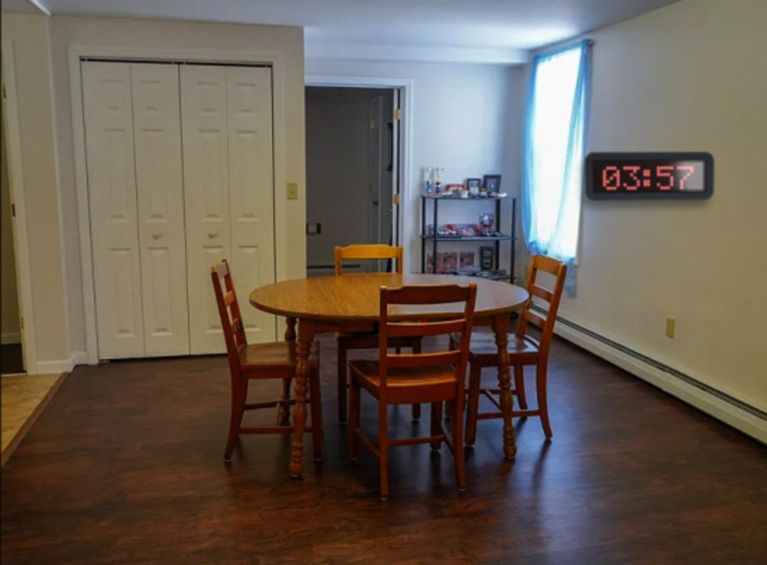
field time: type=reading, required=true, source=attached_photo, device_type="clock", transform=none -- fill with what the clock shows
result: 3:57
